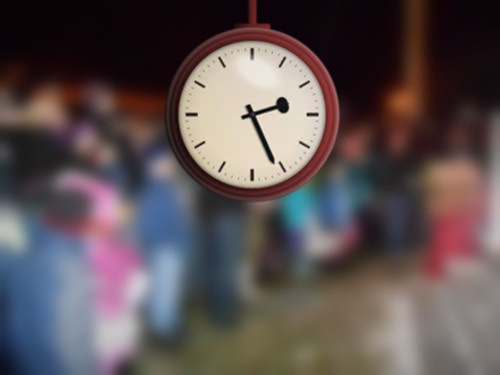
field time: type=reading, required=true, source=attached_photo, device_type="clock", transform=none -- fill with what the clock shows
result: 2:26
